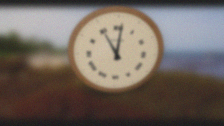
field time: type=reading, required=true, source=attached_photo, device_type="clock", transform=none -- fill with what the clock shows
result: 11:01
